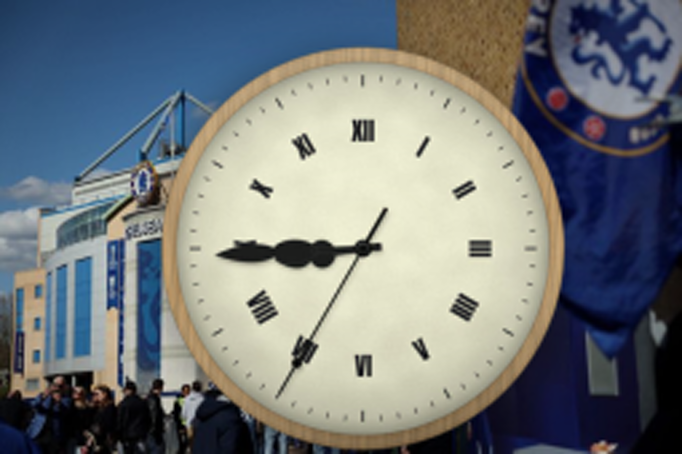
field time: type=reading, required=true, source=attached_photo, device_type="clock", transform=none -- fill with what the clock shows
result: 8:44:35
